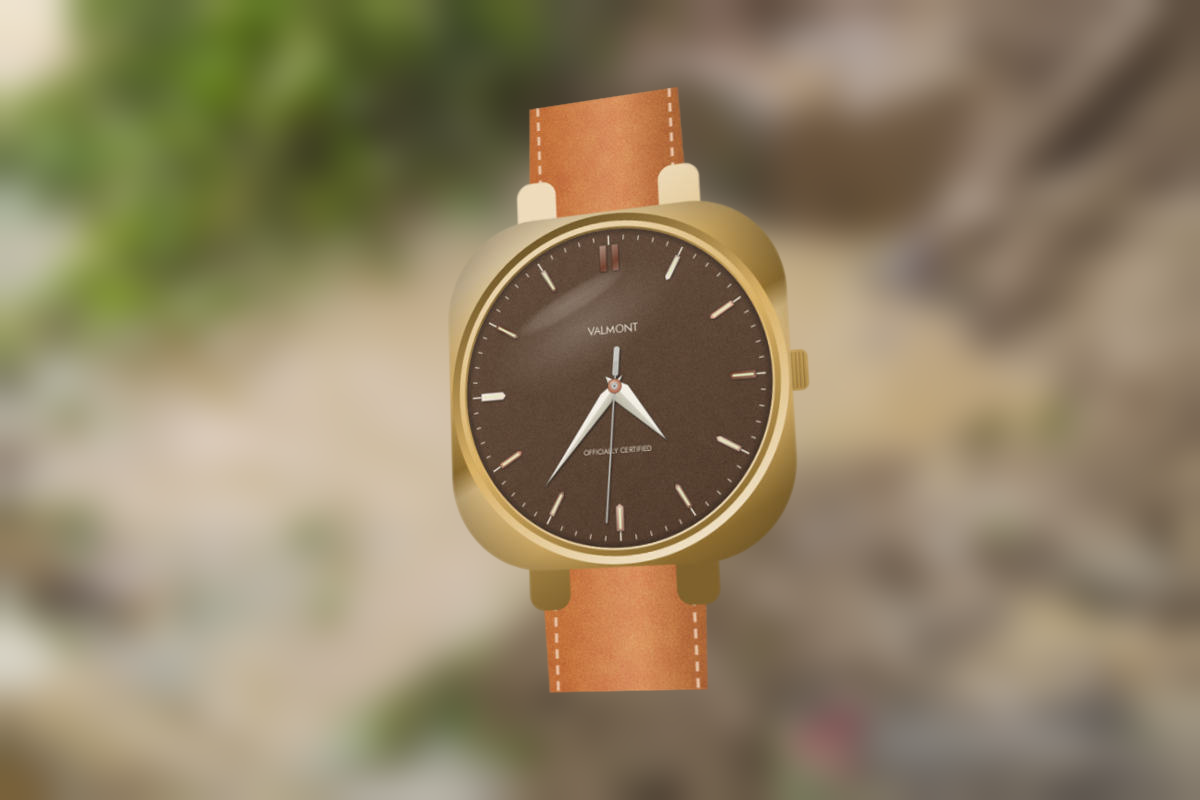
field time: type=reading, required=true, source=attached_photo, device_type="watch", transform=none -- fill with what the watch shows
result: 4:36:31
